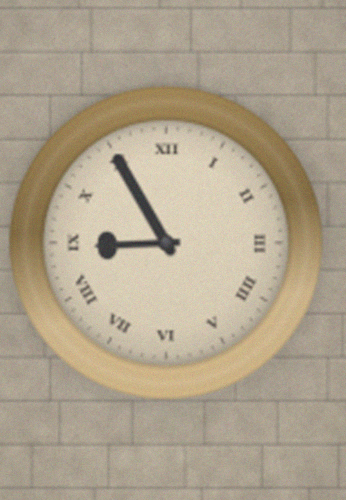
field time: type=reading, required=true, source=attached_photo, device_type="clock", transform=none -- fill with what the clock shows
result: 8:55
